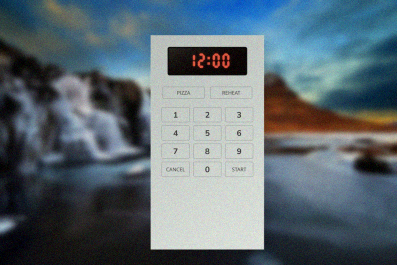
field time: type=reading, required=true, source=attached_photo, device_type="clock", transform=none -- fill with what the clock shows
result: 12:00
